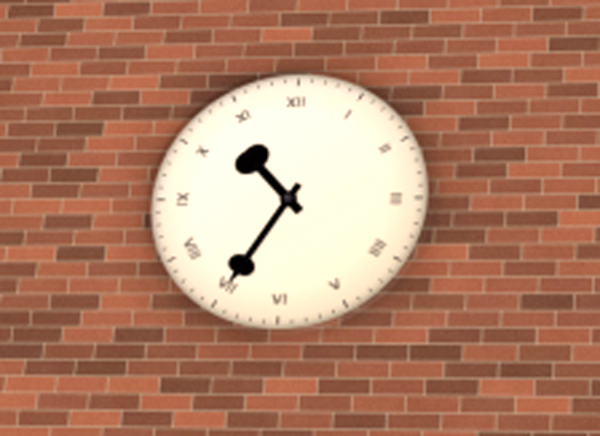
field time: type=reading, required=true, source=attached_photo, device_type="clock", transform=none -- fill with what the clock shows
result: 10:35
